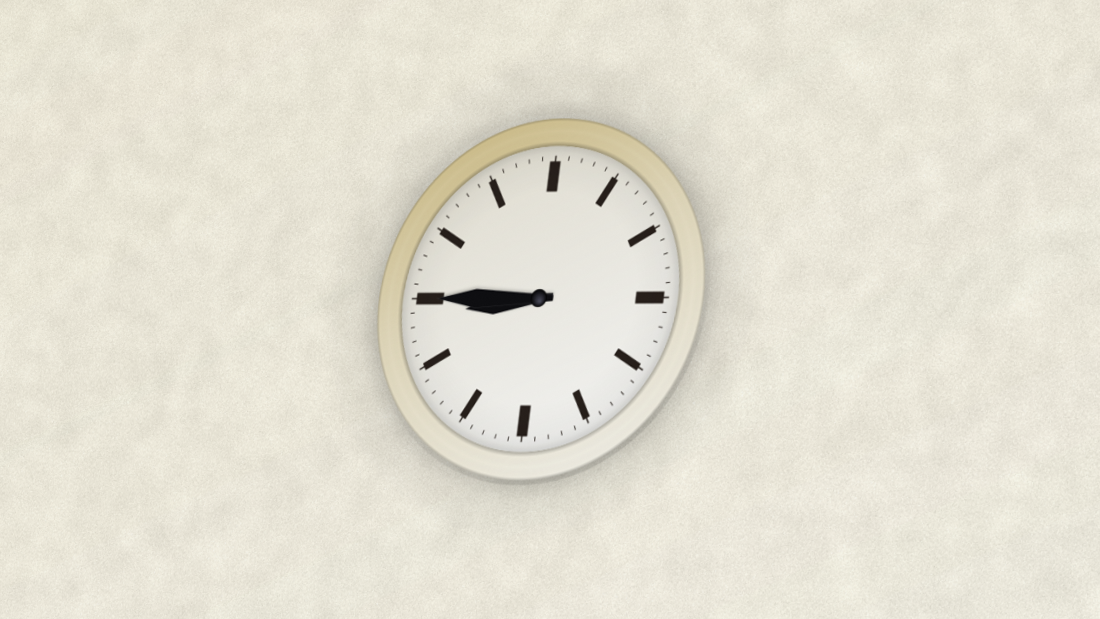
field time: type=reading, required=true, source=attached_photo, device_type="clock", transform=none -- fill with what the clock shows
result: 8:45
